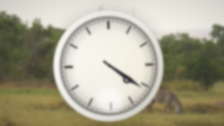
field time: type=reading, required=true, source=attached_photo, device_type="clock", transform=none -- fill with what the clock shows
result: 4:21
